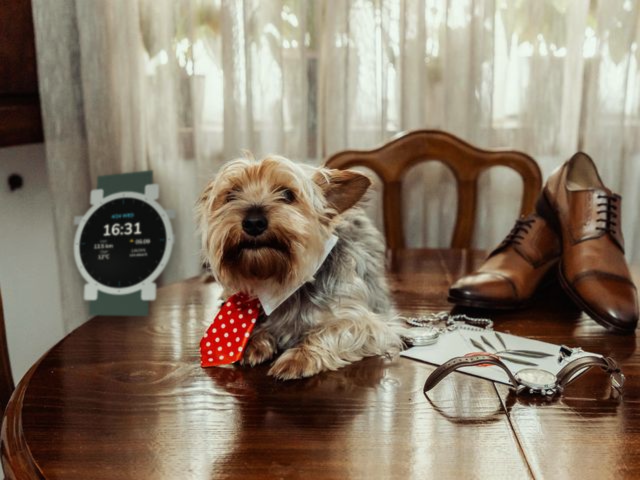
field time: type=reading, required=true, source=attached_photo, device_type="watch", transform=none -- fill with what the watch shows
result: 16:31
